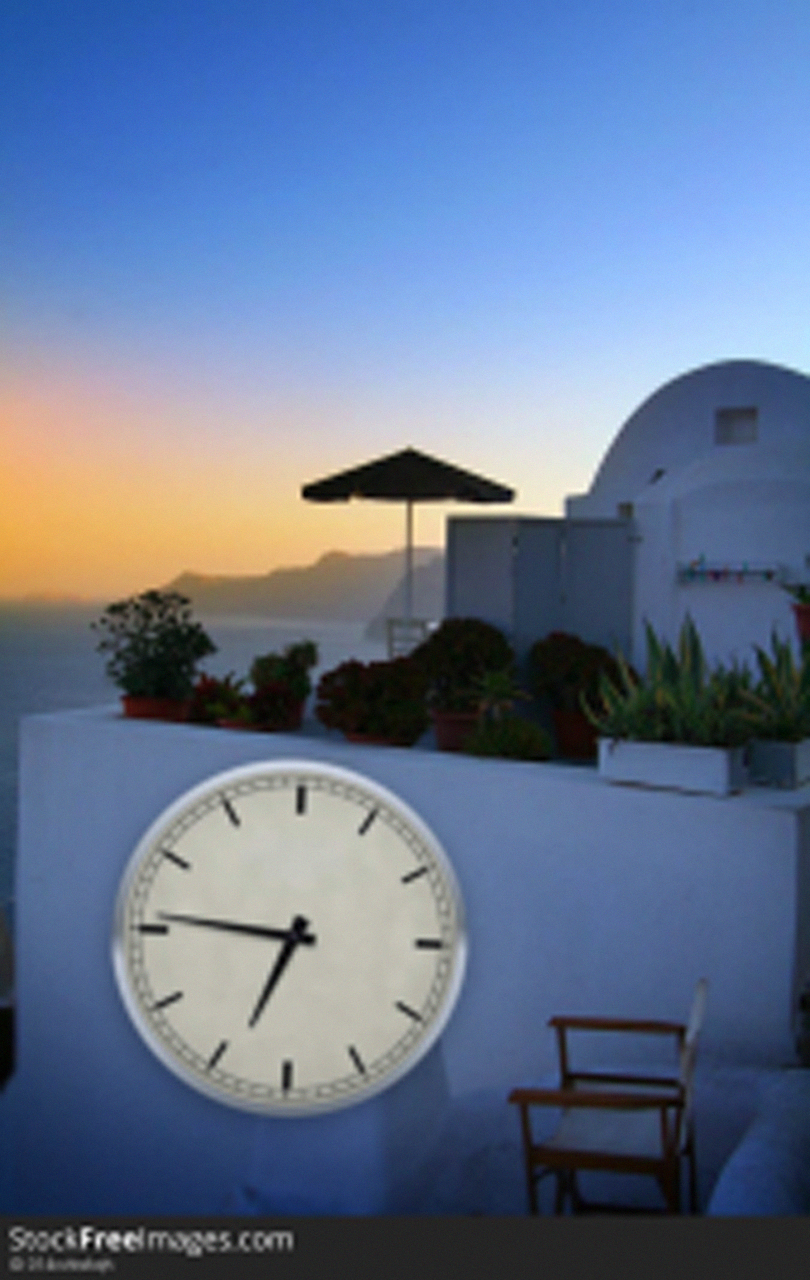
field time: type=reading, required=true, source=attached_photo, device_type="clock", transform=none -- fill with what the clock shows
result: 6:46
